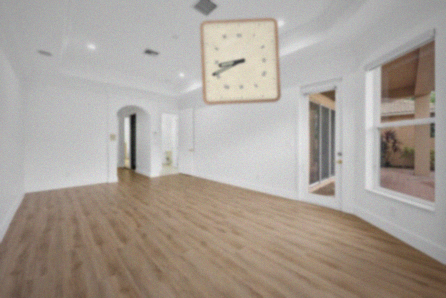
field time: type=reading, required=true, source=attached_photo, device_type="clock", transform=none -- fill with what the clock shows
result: 8:41
